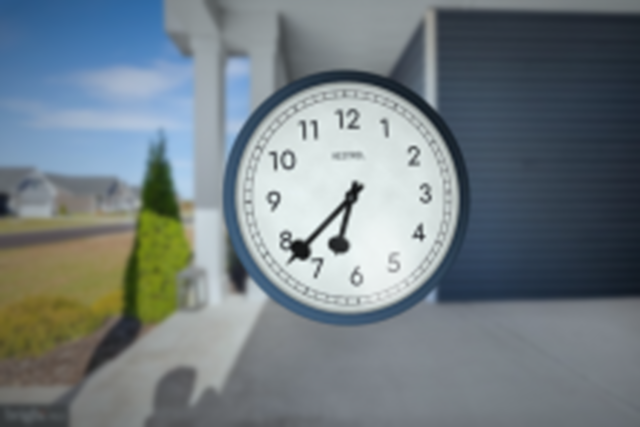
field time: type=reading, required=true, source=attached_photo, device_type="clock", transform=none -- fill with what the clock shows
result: 6:38
